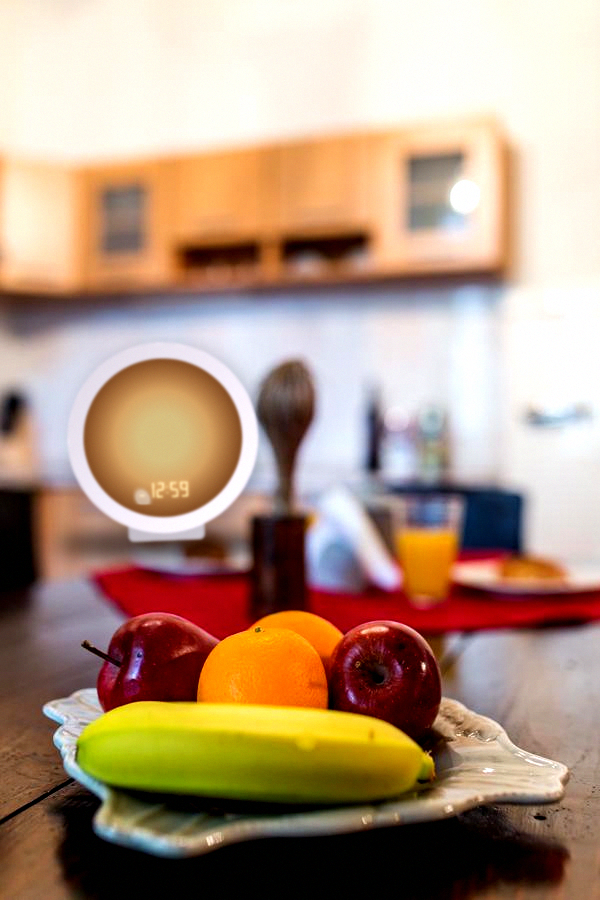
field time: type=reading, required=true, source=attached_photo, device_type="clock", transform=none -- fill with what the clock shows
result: 12:59
